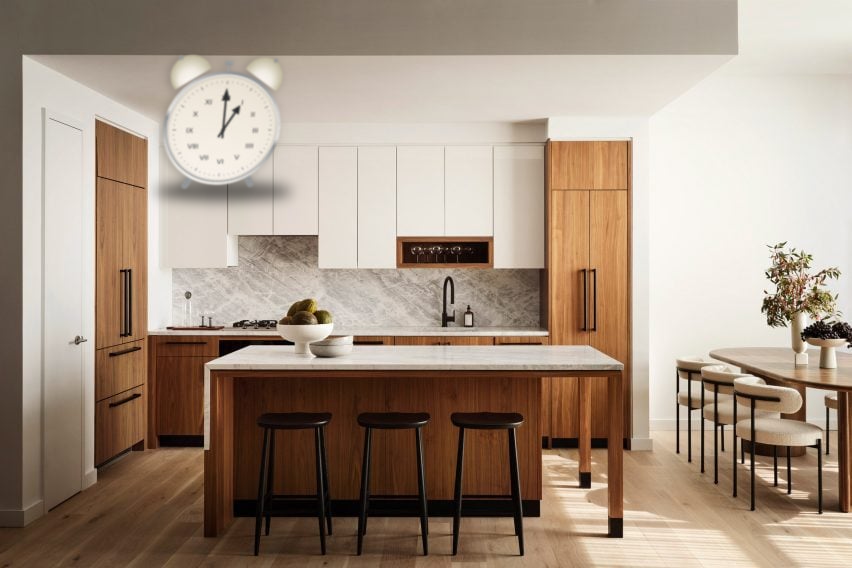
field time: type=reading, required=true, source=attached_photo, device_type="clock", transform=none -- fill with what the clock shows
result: 1:00
